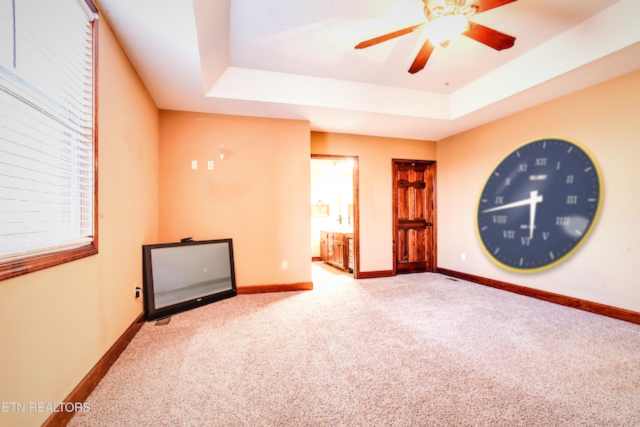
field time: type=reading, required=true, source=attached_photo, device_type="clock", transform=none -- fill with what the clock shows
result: 5:43
